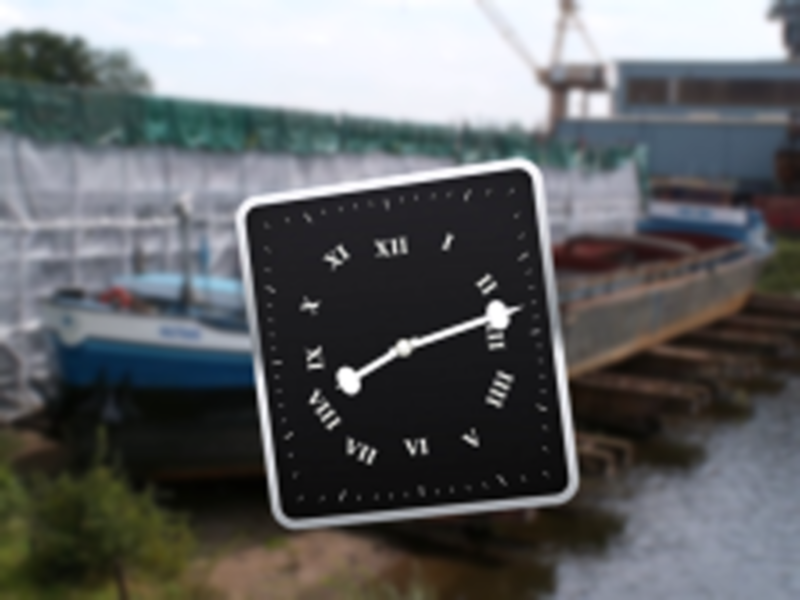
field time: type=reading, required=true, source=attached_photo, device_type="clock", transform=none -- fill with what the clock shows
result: 8:13
